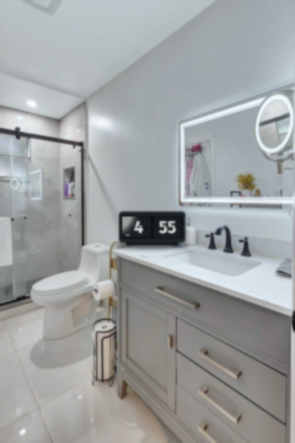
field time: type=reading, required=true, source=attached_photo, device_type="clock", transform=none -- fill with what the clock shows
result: 4:55
